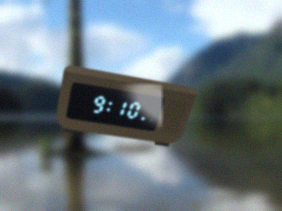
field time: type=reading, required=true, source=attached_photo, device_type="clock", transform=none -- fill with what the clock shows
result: 9:10
